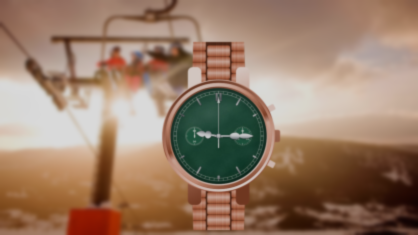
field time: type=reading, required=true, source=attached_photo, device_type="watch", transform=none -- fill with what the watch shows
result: 9:15
